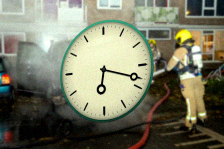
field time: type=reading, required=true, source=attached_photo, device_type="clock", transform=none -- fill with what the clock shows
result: 6:18
